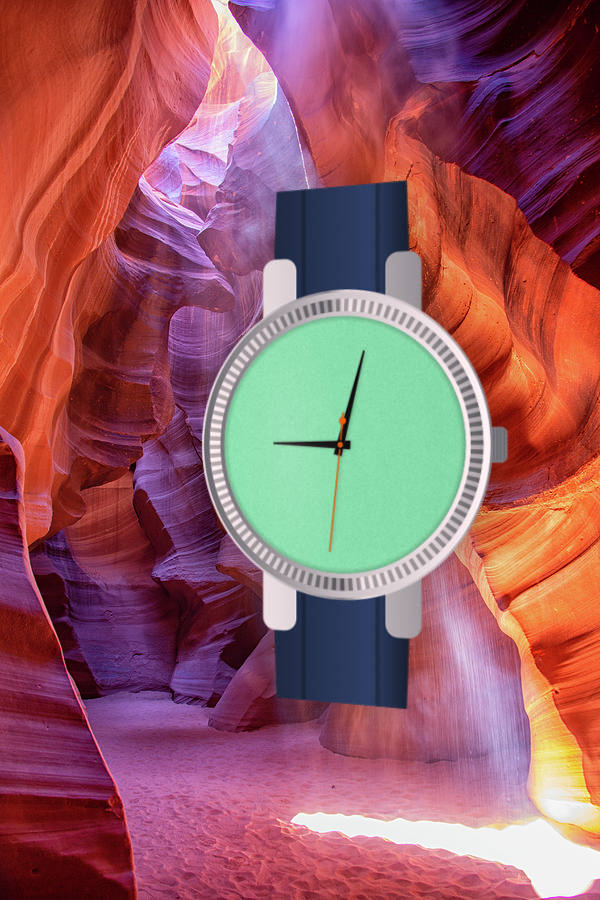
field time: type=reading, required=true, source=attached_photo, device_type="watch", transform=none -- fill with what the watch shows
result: 9:02:31
